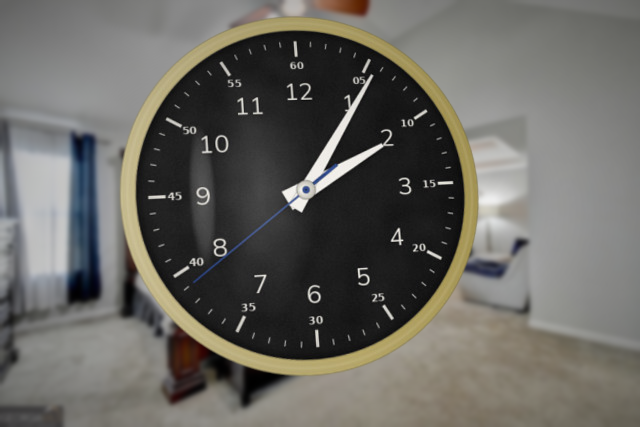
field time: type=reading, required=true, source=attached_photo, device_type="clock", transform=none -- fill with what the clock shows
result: 2:05:39
